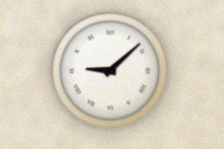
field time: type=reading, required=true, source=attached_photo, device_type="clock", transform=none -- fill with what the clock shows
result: 9:08
